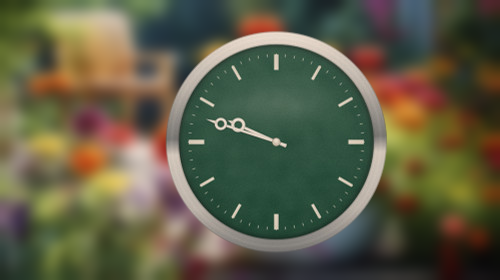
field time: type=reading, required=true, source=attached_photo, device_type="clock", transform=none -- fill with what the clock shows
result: 9:48
